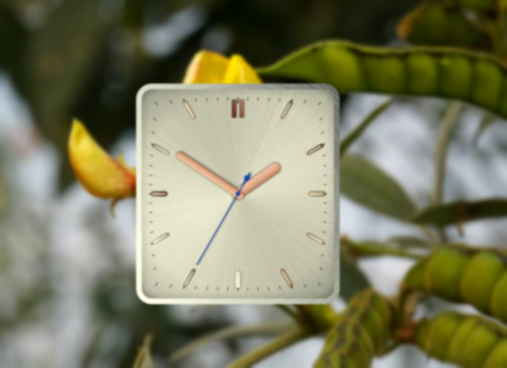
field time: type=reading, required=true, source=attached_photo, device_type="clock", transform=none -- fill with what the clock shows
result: 1:50:35
